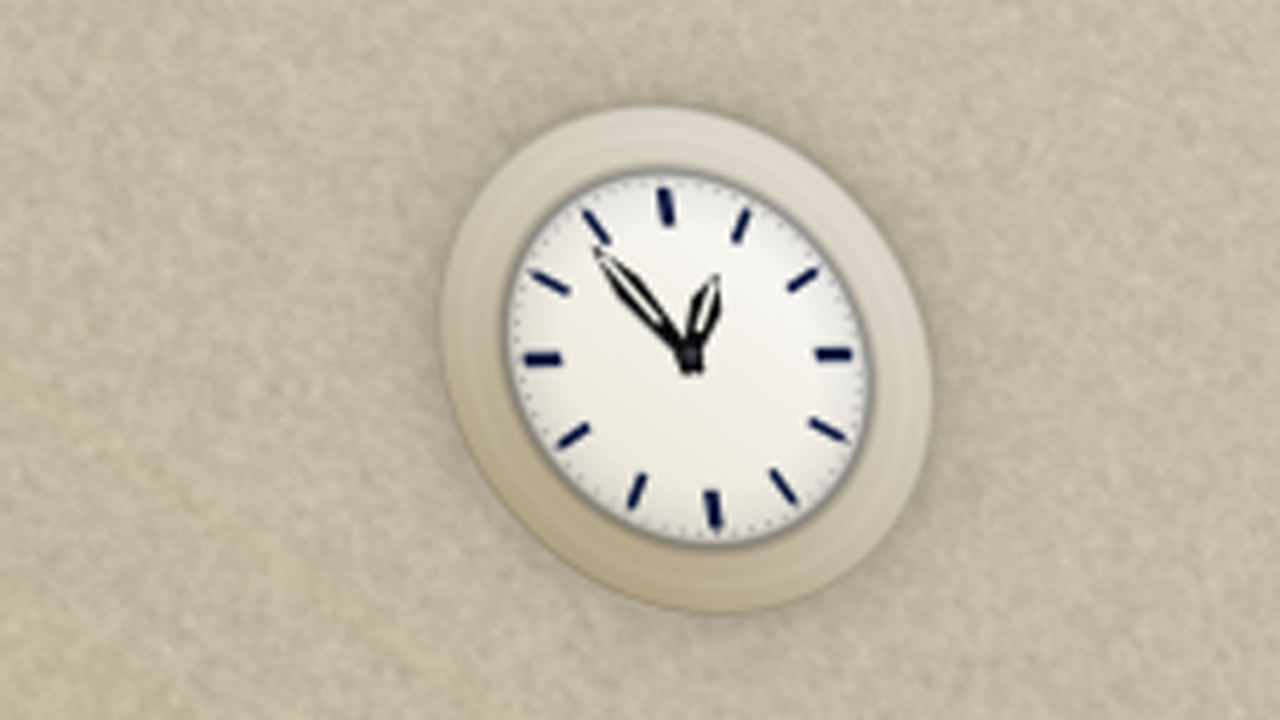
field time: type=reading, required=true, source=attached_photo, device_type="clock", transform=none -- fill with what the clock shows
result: 12:54
